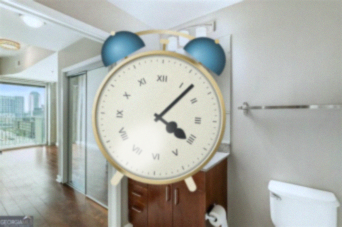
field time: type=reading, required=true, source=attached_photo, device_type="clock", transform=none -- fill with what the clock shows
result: 4:07
